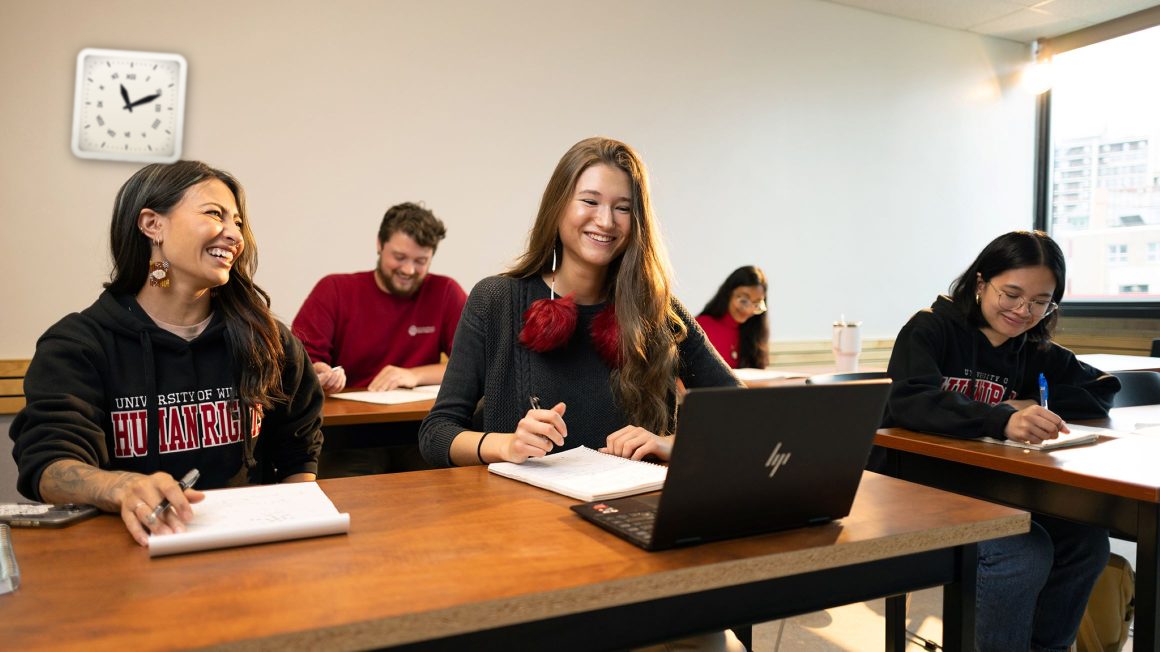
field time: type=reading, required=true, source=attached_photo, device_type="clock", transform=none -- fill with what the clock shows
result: 11:11
